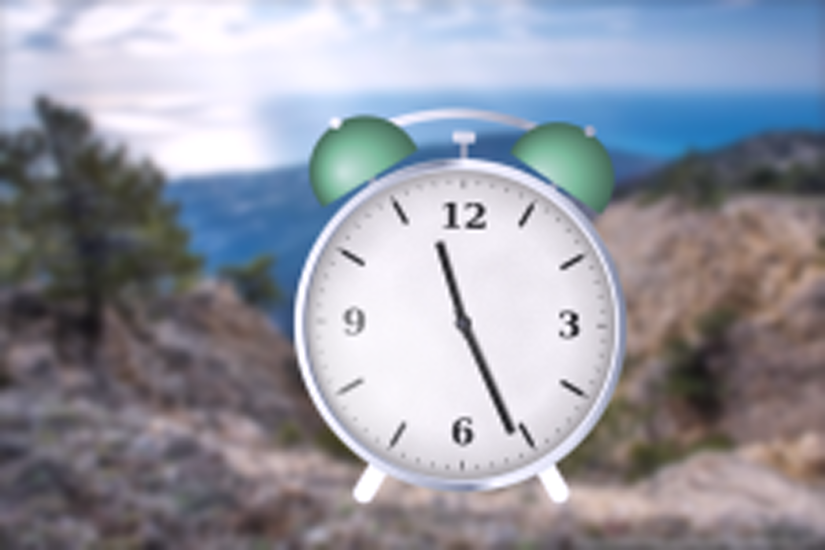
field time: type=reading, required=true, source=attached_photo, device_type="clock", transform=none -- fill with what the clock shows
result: 11:26
